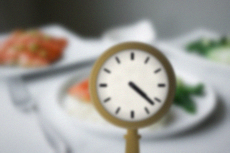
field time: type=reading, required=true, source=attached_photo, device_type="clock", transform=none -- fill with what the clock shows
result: 4:22
